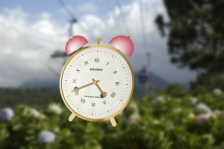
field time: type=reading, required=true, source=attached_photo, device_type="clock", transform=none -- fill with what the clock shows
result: 4:41
